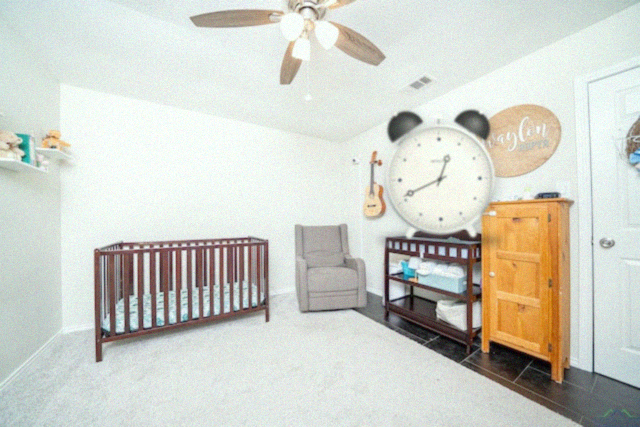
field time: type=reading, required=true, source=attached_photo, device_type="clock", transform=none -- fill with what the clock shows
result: 12:41
